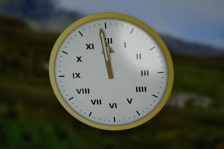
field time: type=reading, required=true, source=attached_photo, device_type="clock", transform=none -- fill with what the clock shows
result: 11:59
